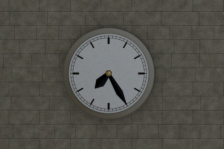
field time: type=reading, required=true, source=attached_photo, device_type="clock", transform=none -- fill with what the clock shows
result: 7:25
